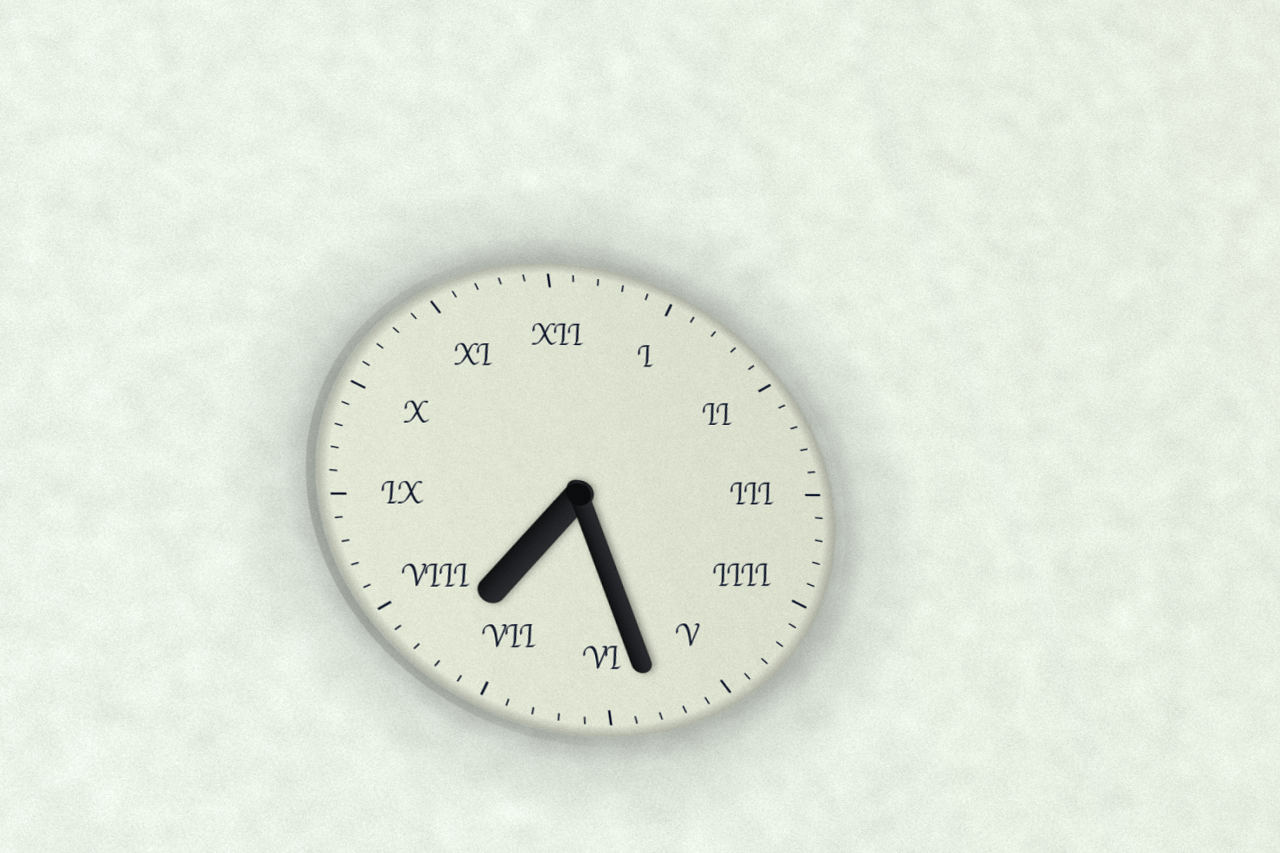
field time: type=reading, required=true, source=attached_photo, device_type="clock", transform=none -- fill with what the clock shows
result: 7:28
